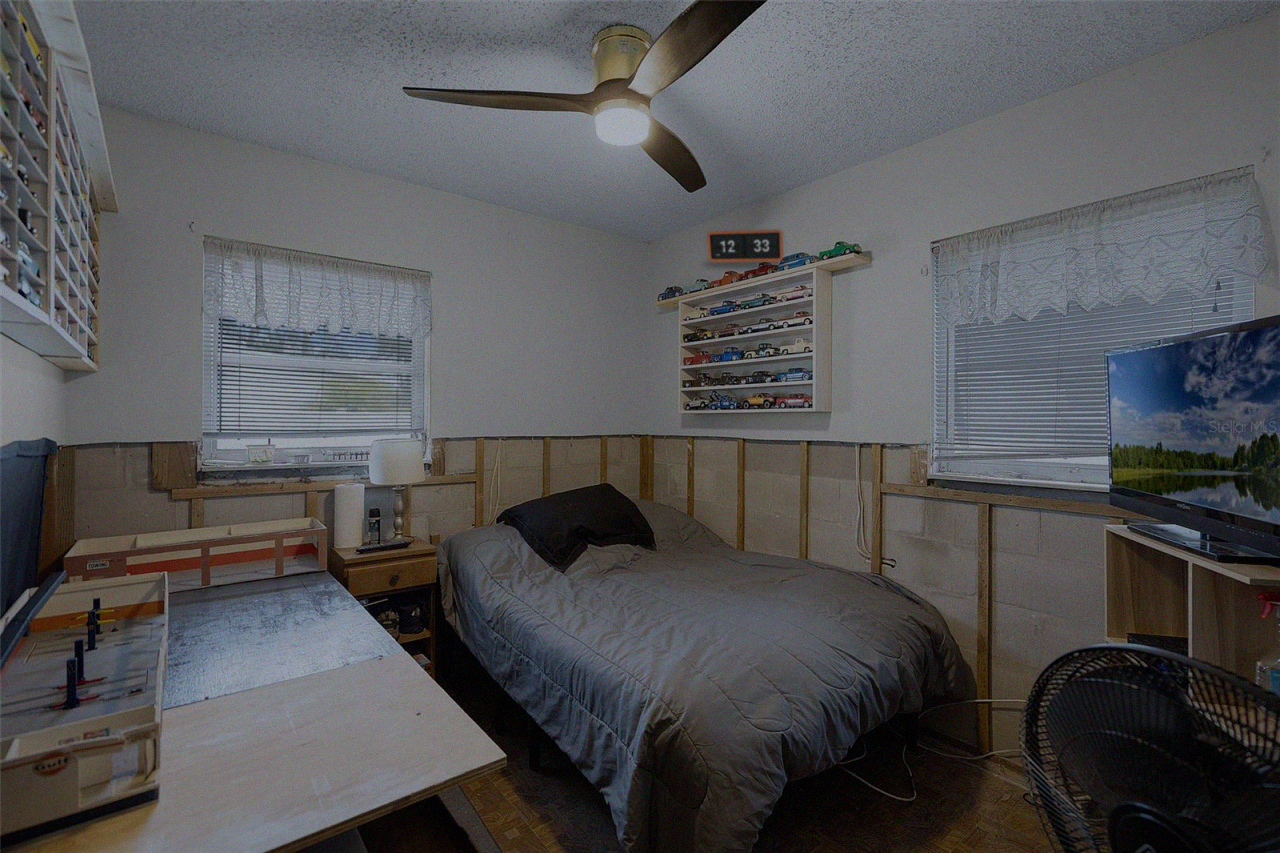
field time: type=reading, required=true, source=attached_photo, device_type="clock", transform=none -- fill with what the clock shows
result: 12:33
